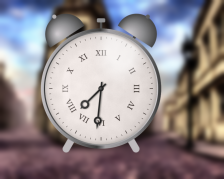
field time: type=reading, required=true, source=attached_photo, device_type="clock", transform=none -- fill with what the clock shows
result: 7:31
